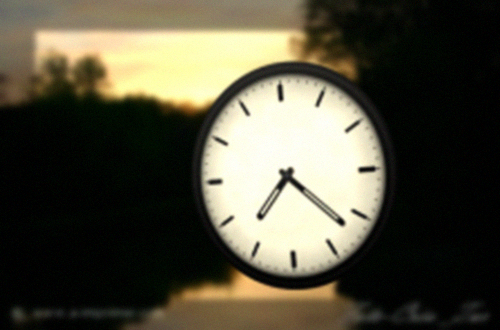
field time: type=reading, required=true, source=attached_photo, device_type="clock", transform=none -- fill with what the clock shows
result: 7:22
